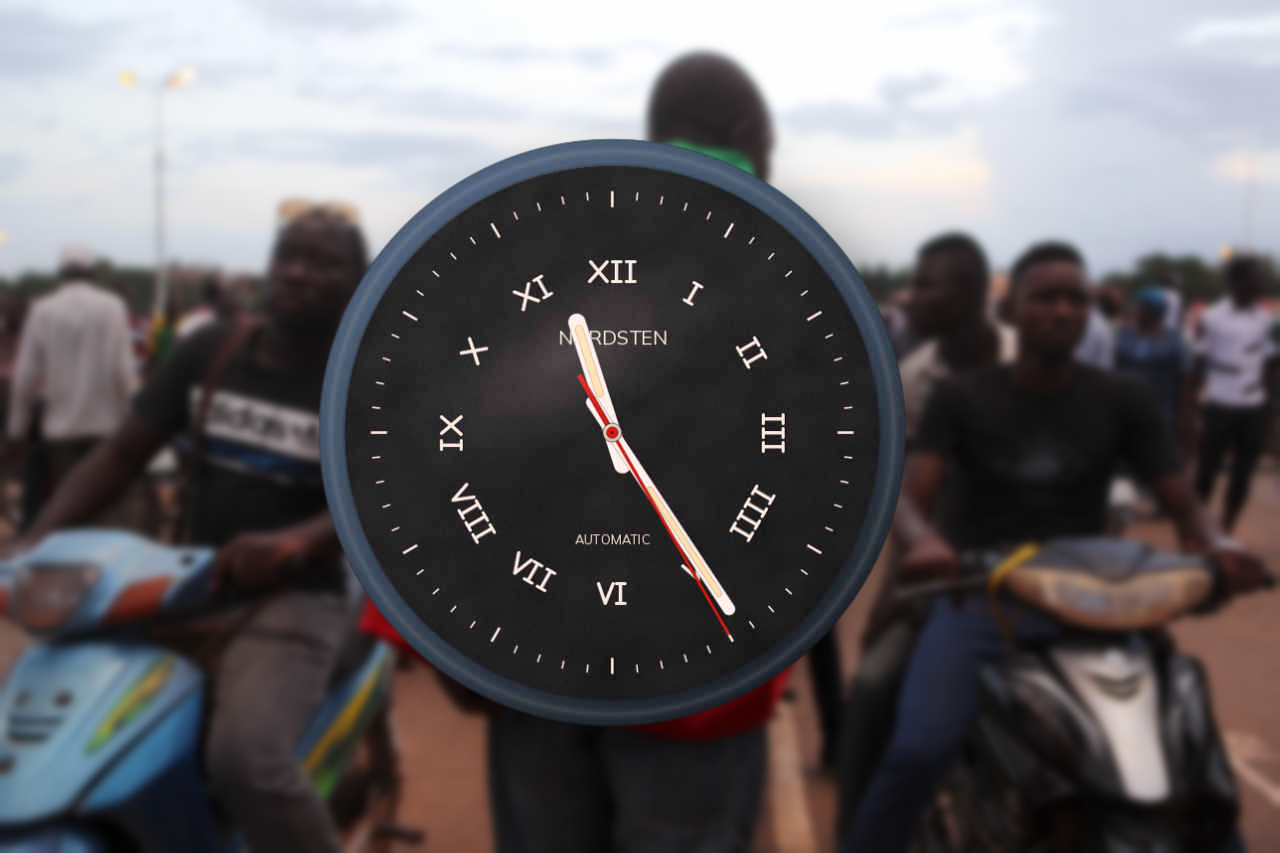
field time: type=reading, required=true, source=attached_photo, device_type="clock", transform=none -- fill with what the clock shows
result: 11:24:25
